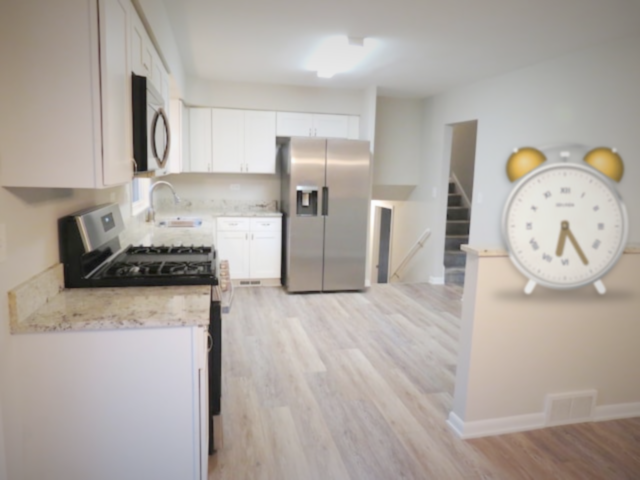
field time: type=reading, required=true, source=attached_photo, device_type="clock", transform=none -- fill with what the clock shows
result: 6:25
